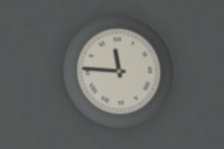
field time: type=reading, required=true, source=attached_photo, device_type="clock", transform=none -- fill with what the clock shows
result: 11:46
